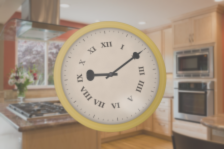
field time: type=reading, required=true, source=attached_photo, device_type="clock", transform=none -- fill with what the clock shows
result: 9:10
